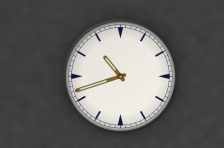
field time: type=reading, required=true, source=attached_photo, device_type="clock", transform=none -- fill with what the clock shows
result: 10:42
